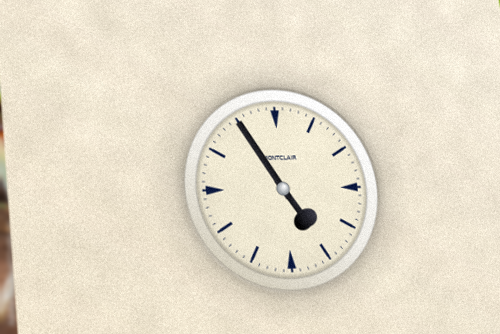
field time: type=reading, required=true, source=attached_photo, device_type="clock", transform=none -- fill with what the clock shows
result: 4:55
